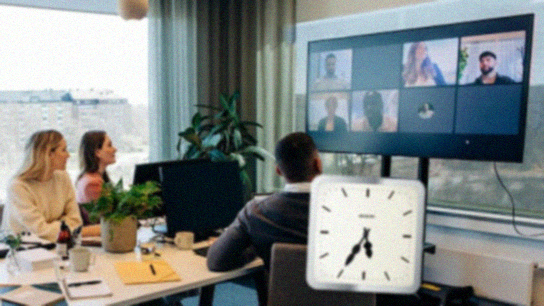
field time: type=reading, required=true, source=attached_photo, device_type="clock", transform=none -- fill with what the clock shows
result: 5:35
